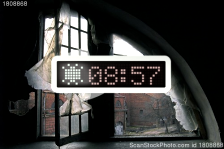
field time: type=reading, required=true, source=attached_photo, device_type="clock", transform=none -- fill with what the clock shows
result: 8:57
